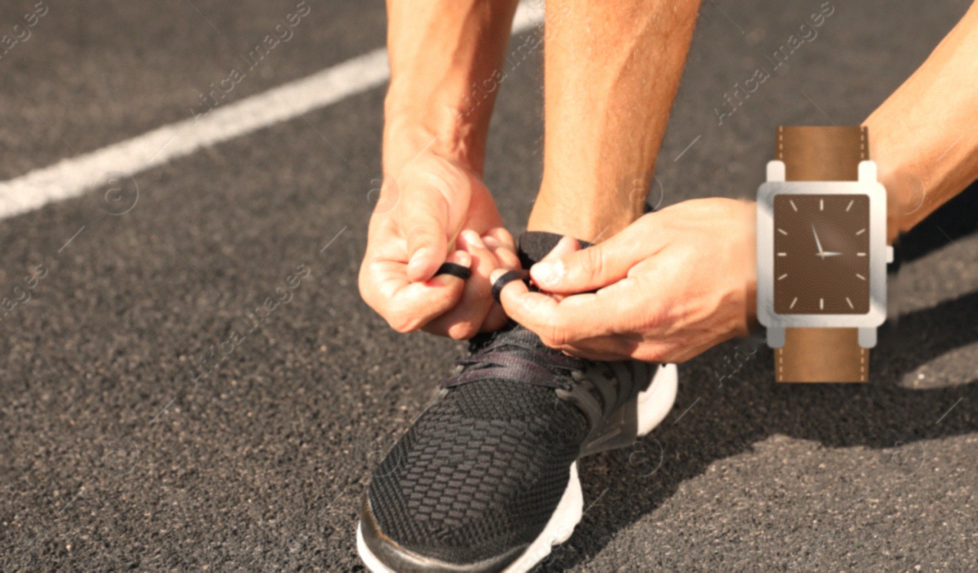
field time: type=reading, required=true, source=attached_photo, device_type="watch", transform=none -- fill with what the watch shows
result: 2:57
